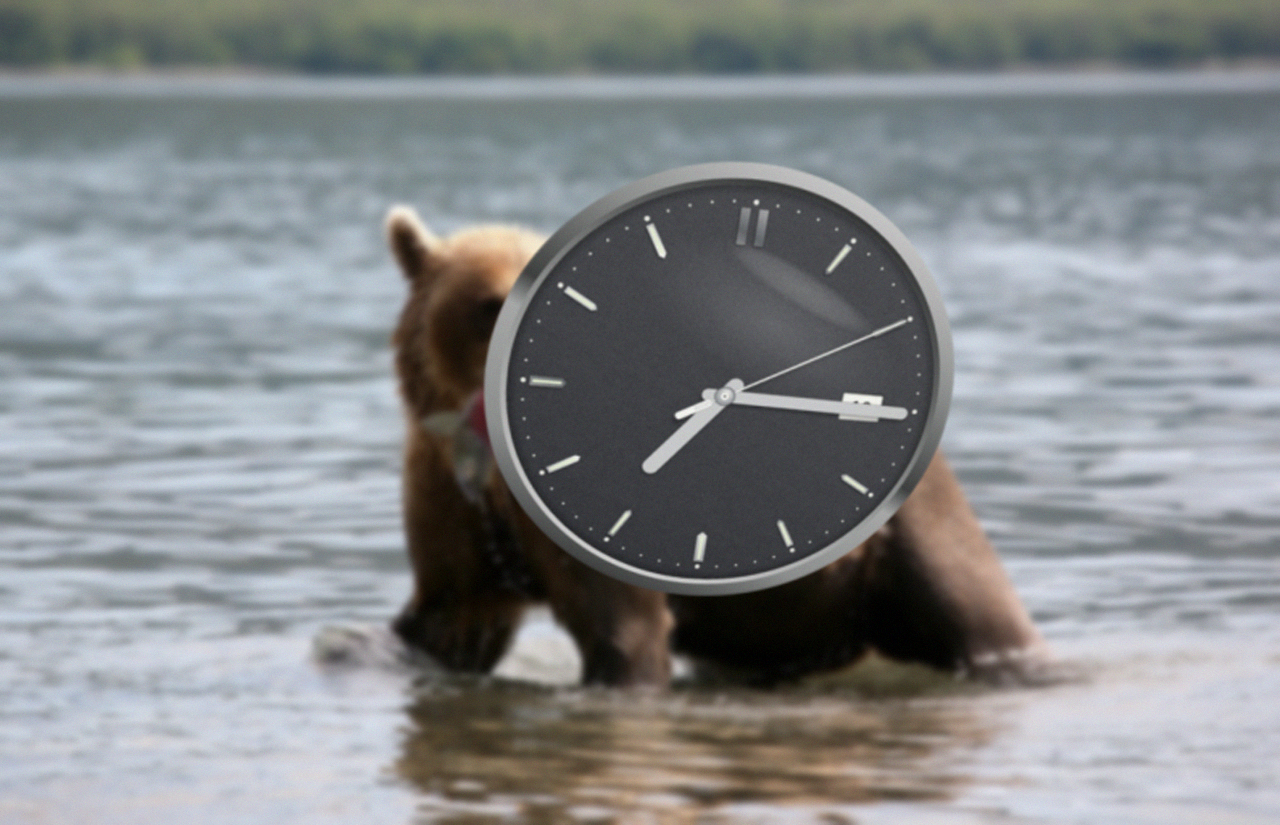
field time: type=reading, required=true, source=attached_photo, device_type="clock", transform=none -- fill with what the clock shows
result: 7:15:10
